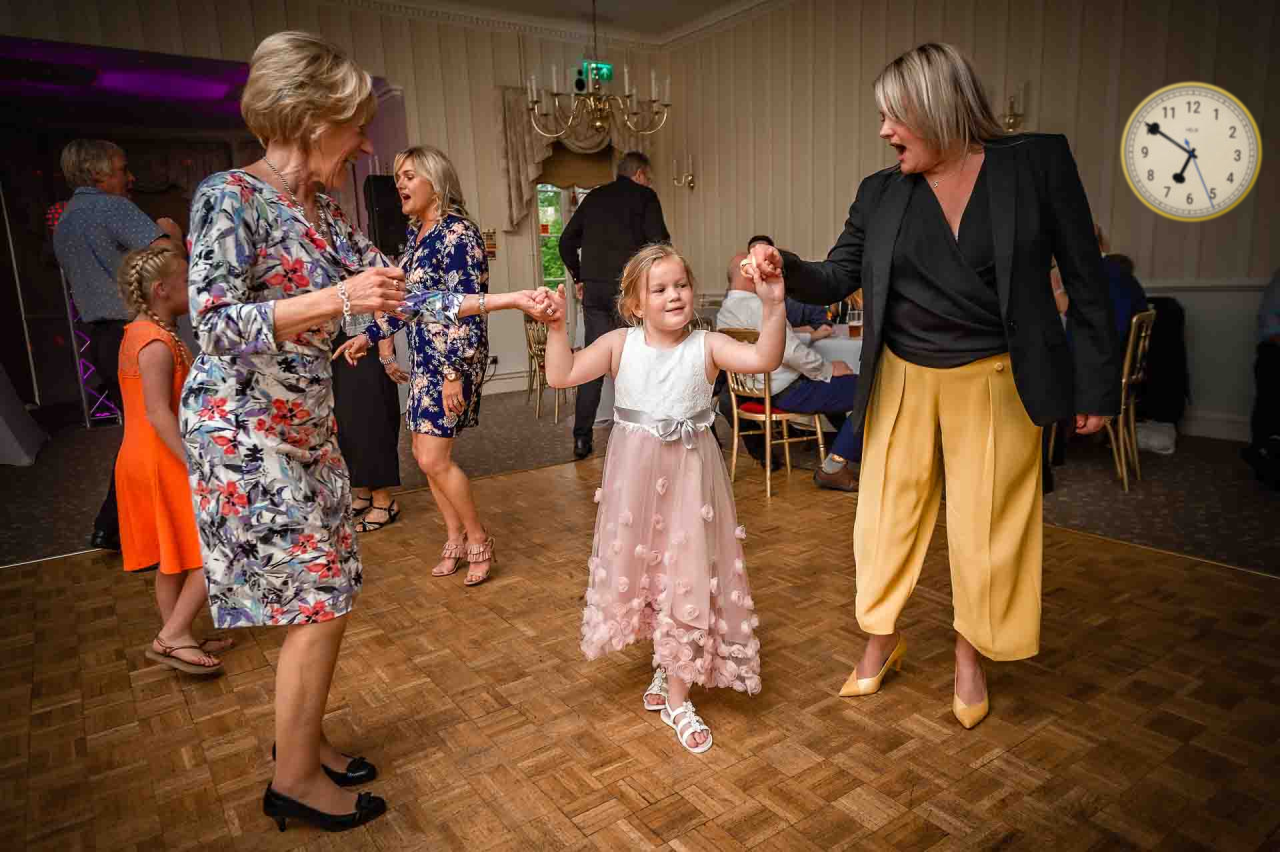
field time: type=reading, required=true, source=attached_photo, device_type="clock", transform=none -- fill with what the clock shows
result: 6:50:26
